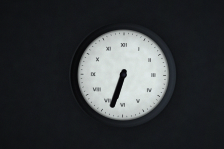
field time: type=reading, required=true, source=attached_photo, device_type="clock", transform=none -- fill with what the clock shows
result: 6:33
